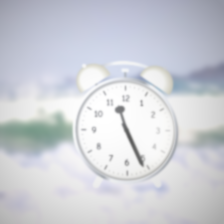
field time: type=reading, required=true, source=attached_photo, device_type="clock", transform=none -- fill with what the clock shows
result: 11:26
